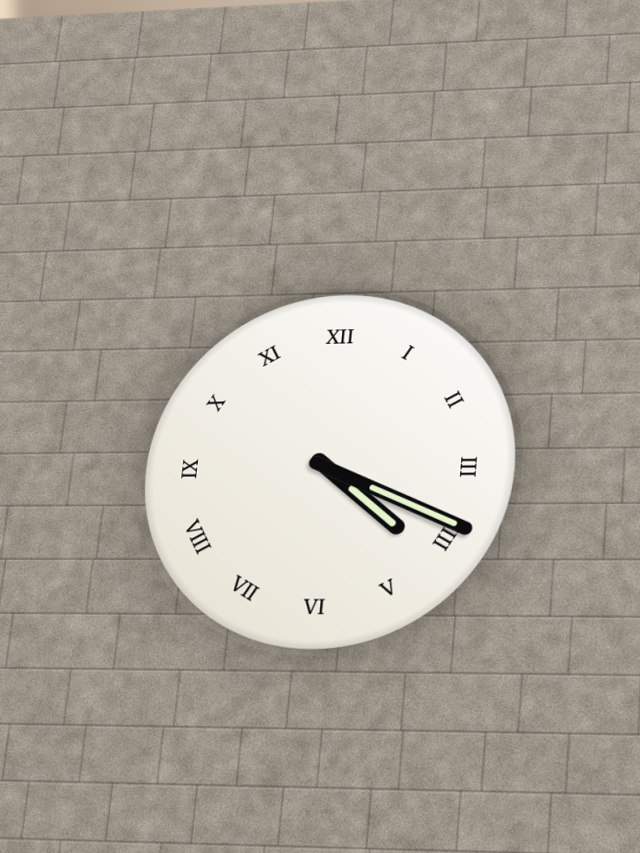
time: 4:19
